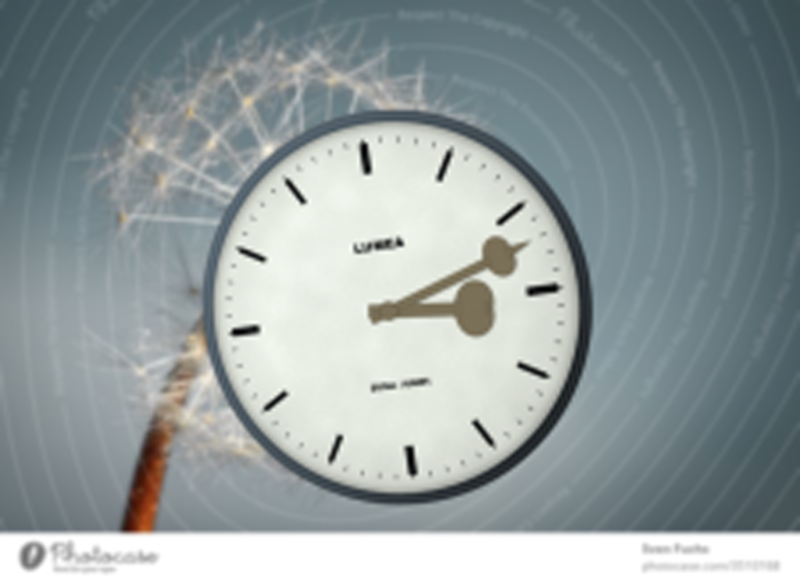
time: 3:12
